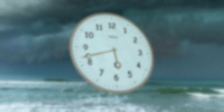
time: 5:42
